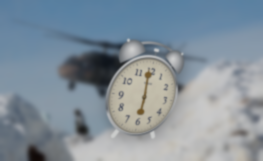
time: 5:59
